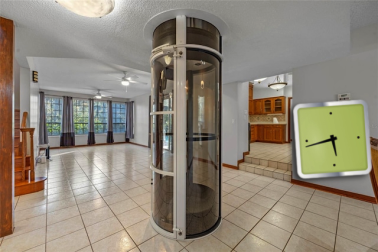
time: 5:43
